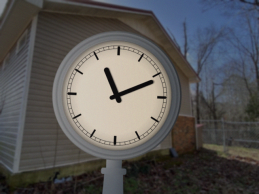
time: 11:11
